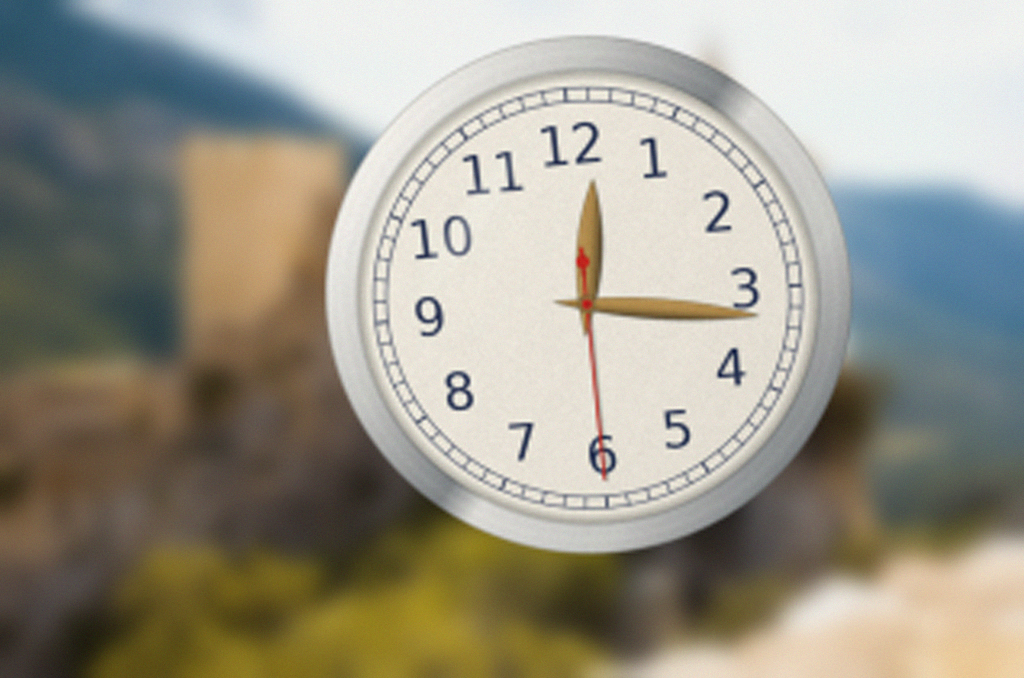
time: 12:16:30
